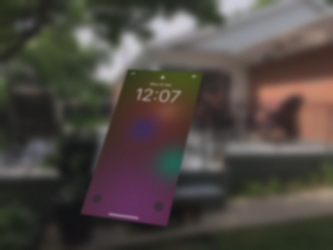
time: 12:07
